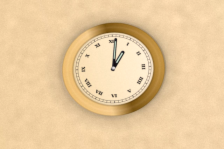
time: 1:01
